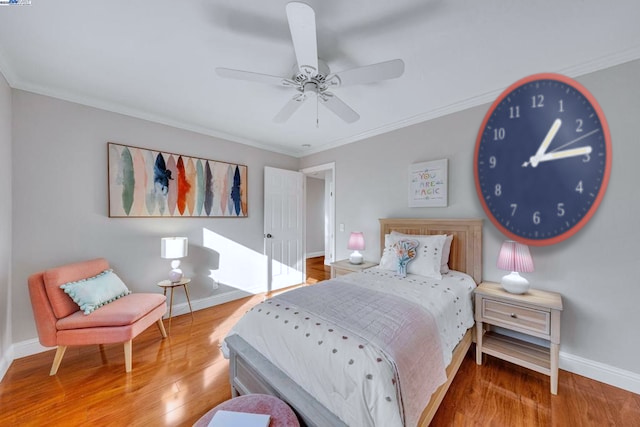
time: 1:14:12
